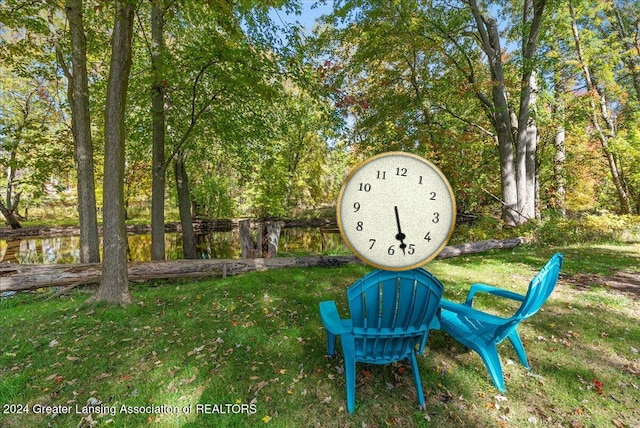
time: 5:27
